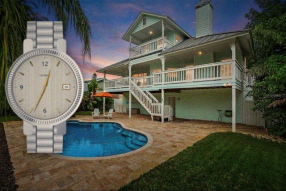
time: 12:34
